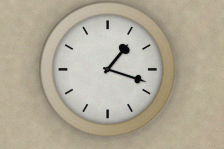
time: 1:18
